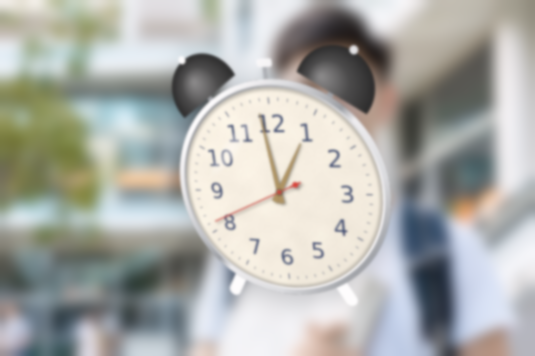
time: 12:58:41
